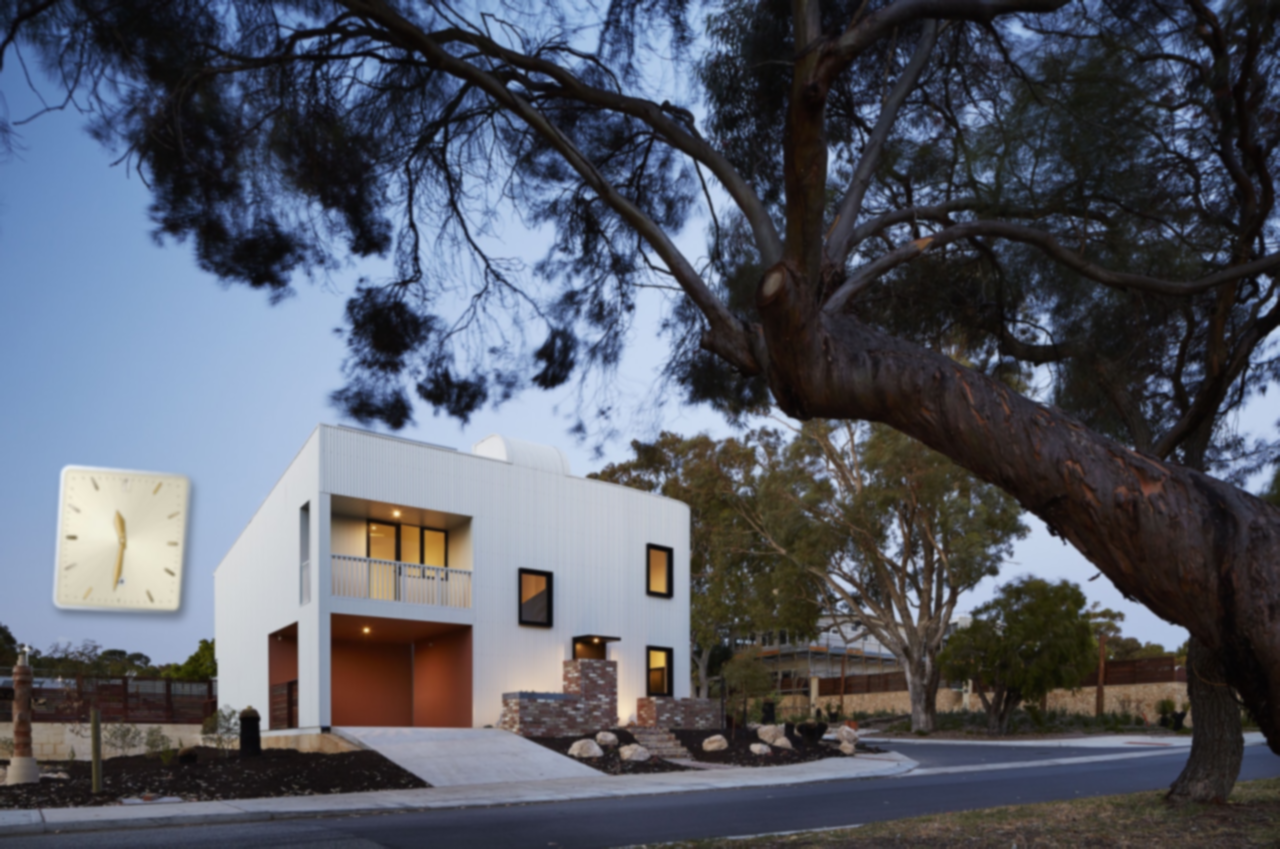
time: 11:31
